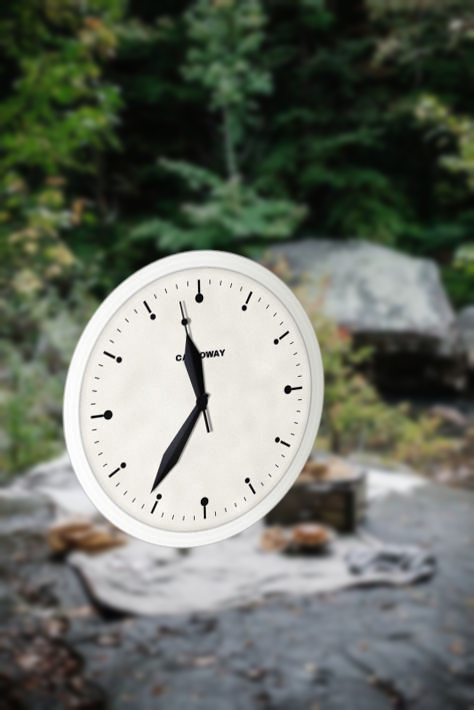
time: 11:35:58
